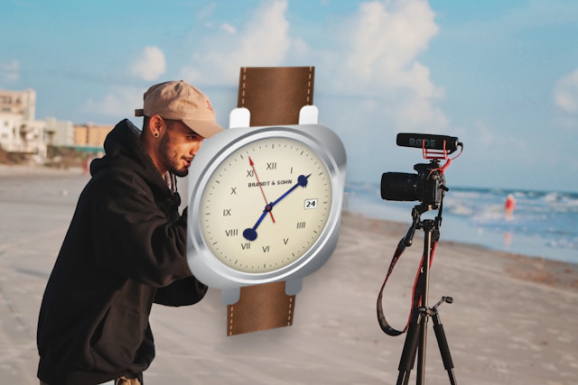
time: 7:08:56
